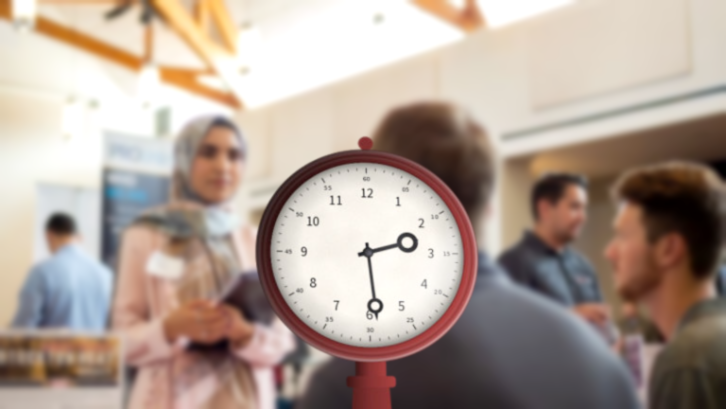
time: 2:29
